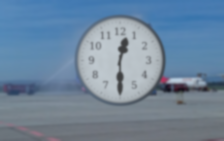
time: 12:30
